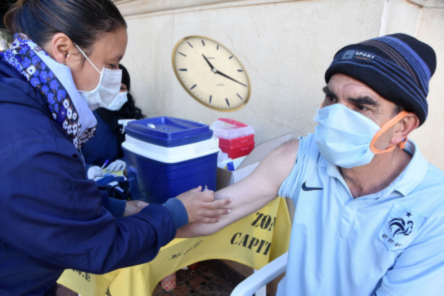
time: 11:20
